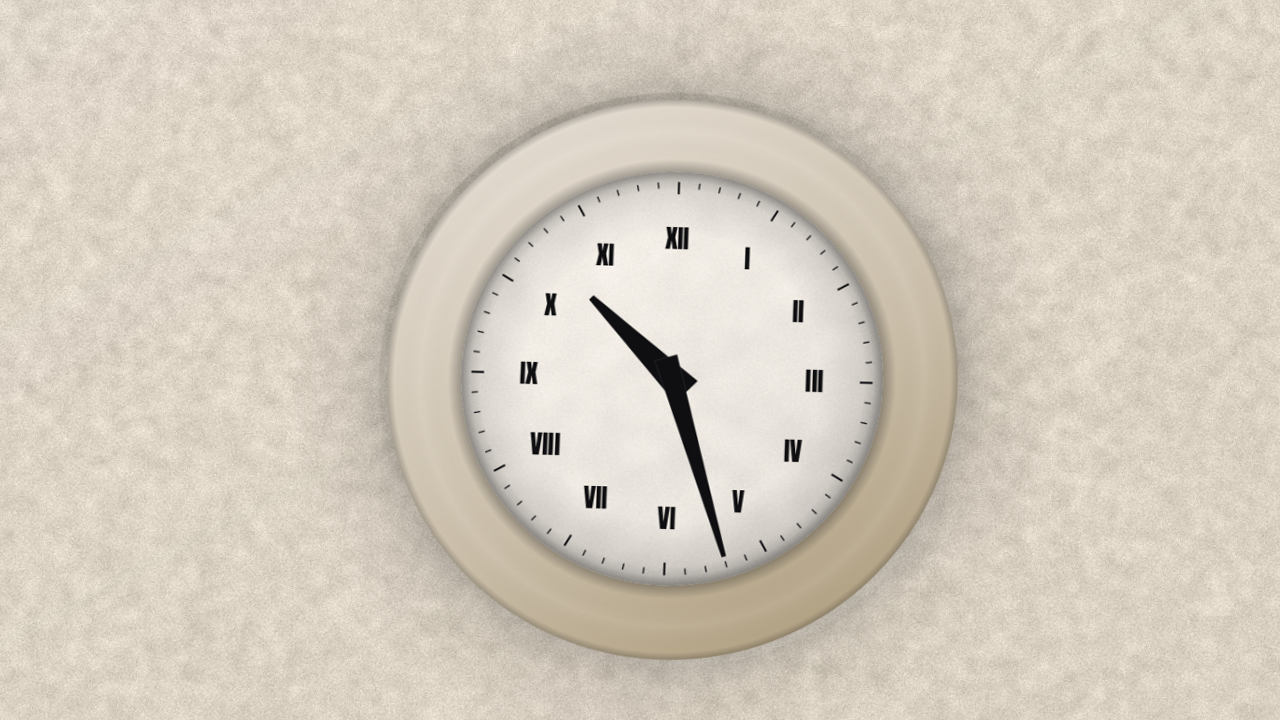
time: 10:27
